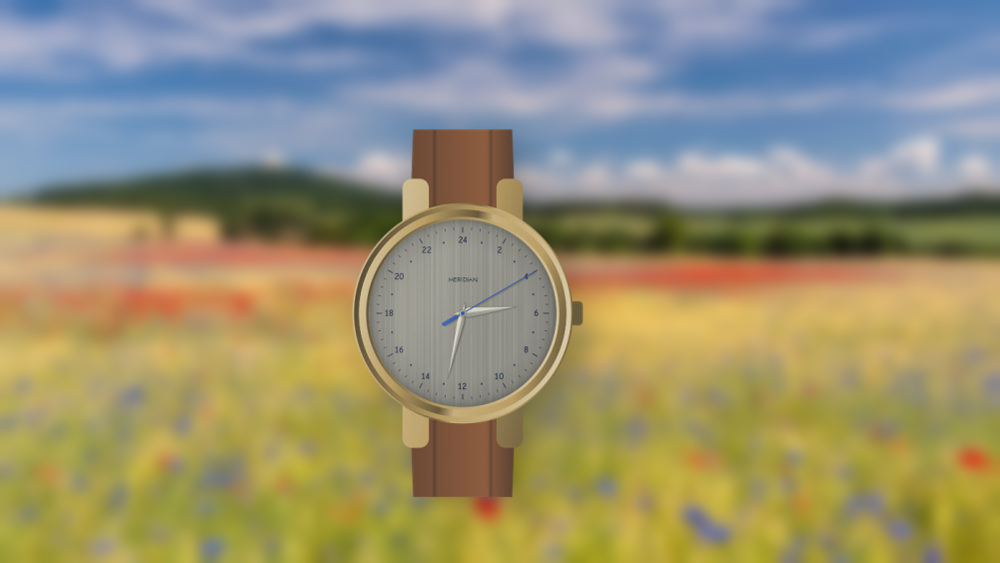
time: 5:32:10
